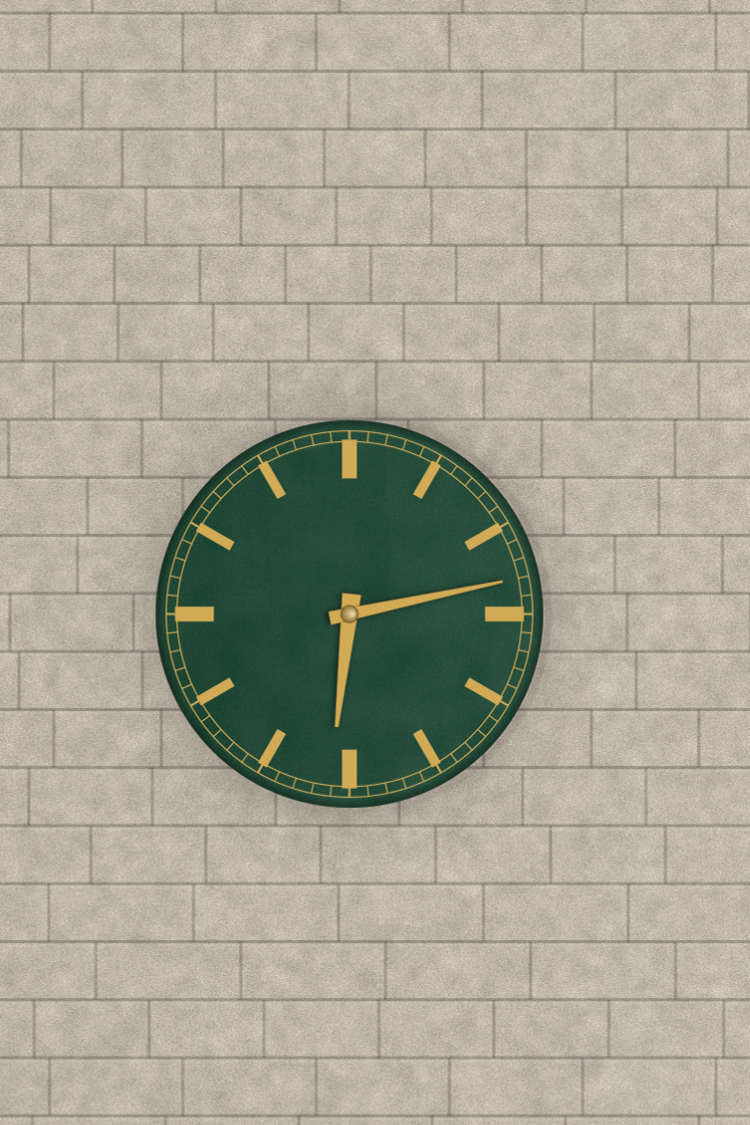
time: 6:13
